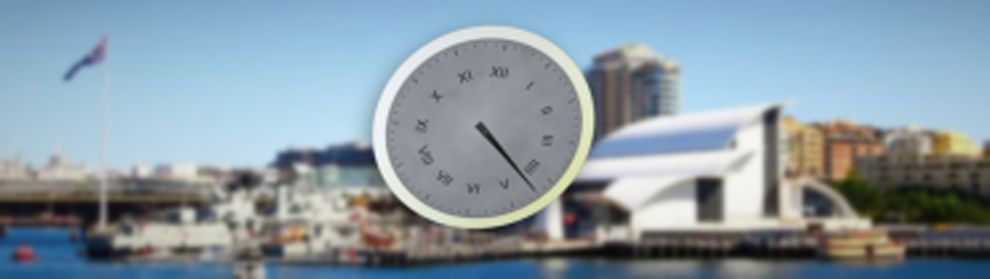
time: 4:22
